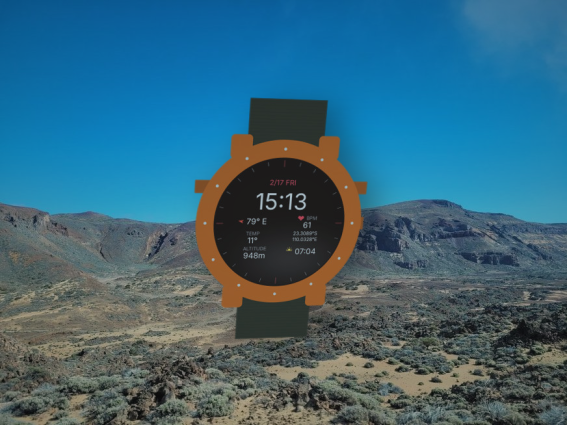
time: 15:13
